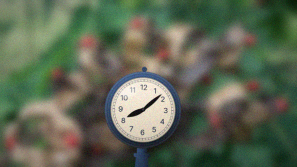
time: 8:08
